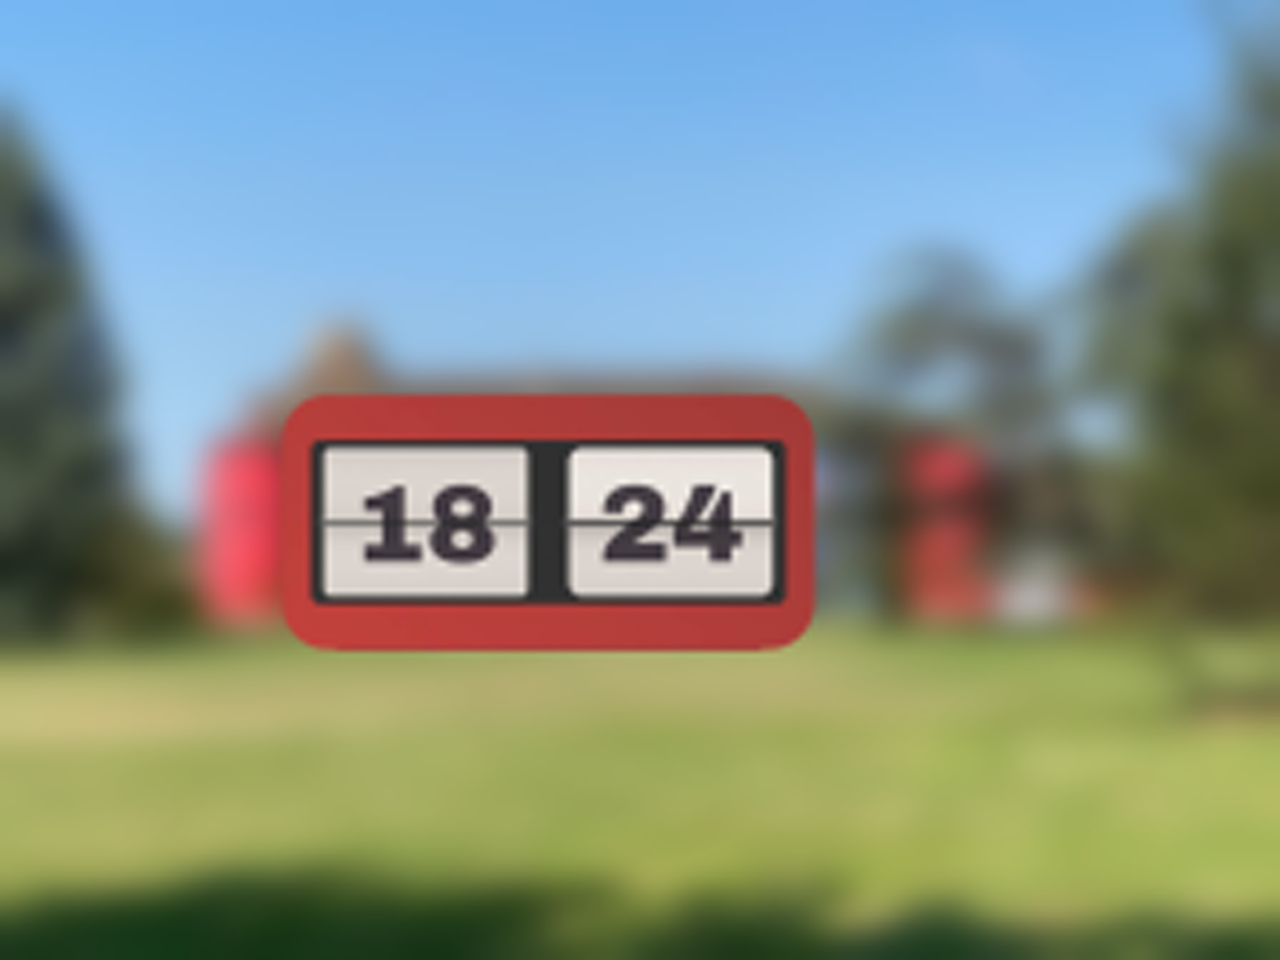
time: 18:24
